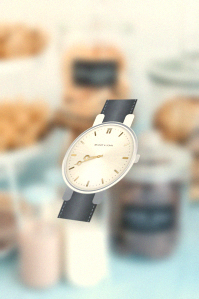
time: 8:41
